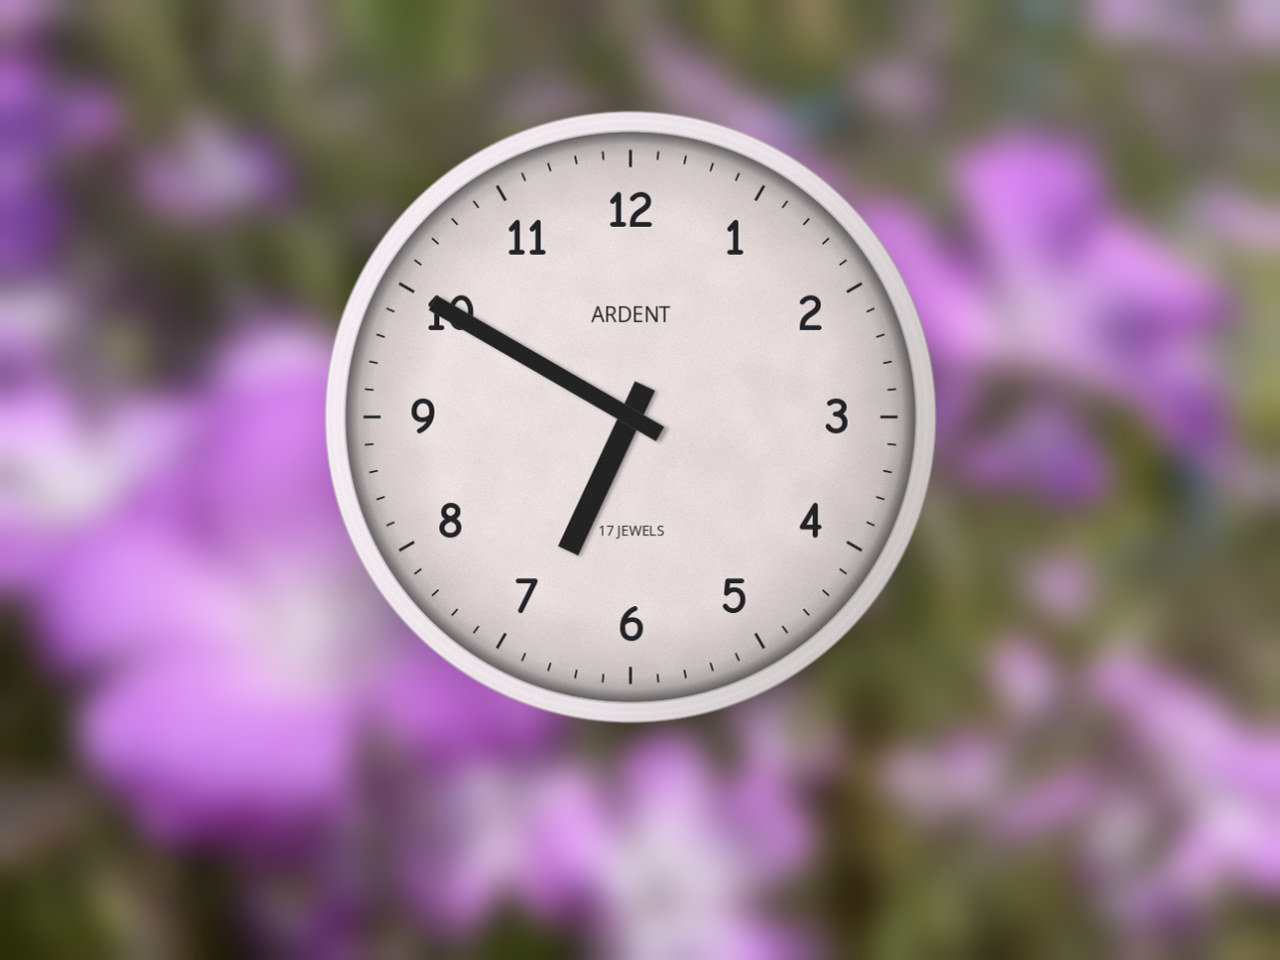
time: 6:50
